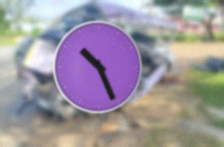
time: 10:26
